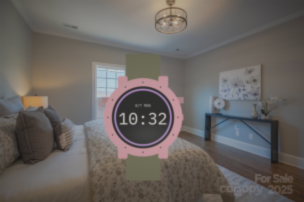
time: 10:32
